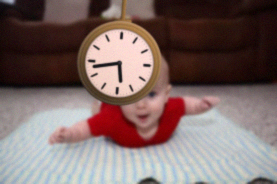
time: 5:43
